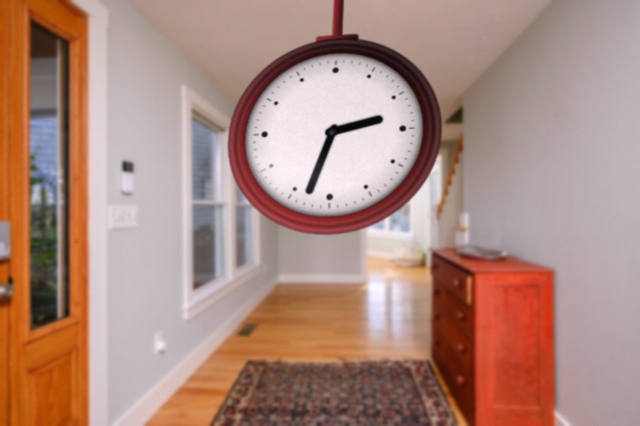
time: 2:33
